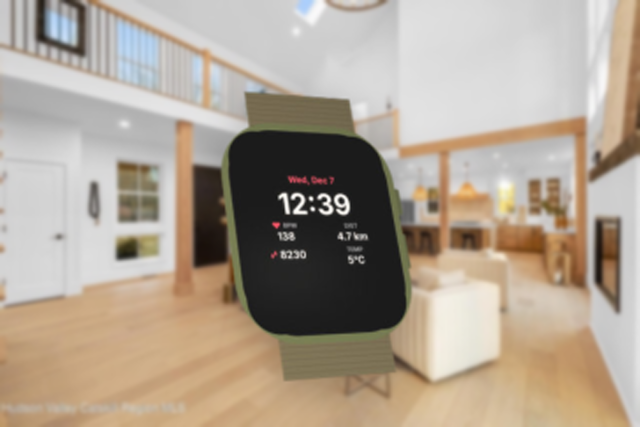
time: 12:39
